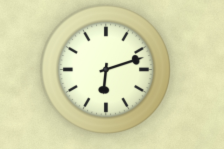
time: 6:12
